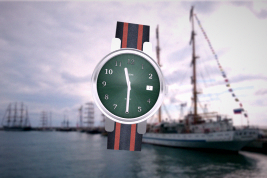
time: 11:30
